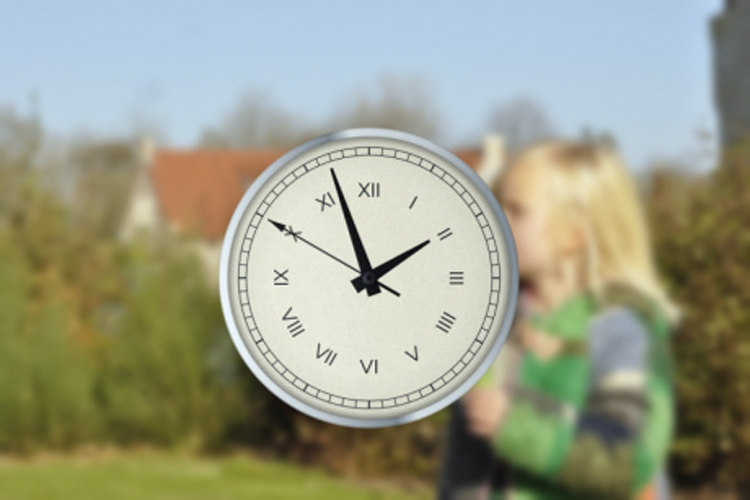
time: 1:56:50
